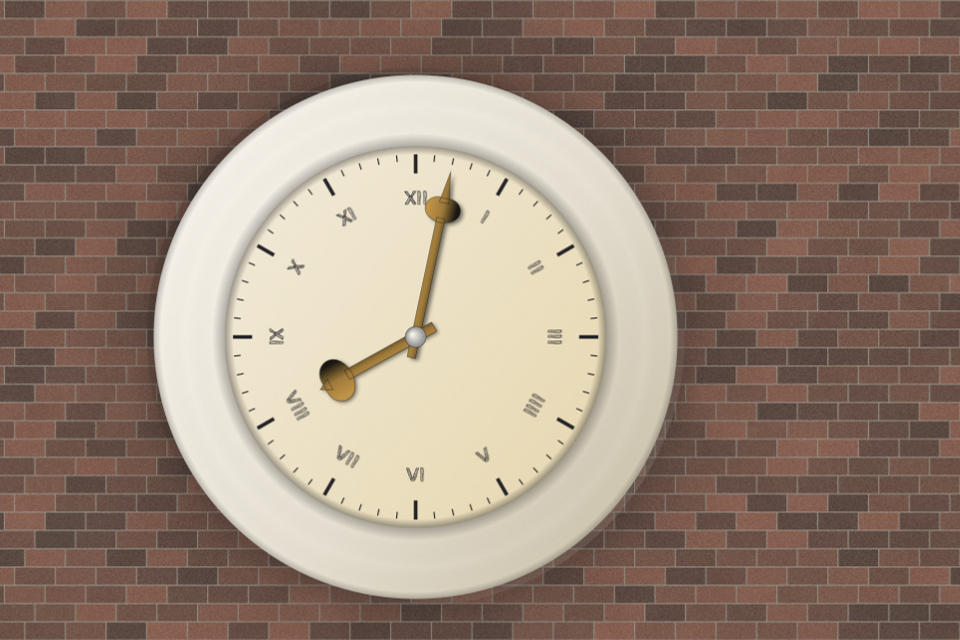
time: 8:02
